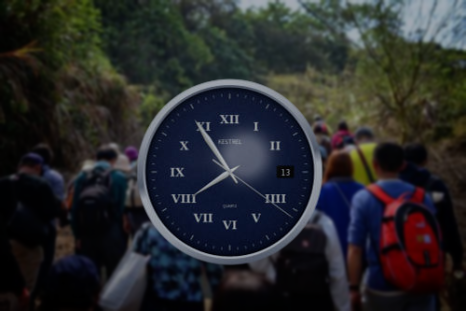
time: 7:54:21
